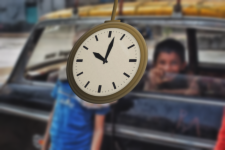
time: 10:02
